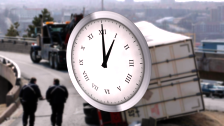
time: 1:00
